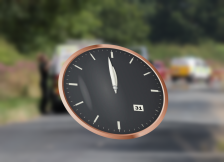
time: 11:59
